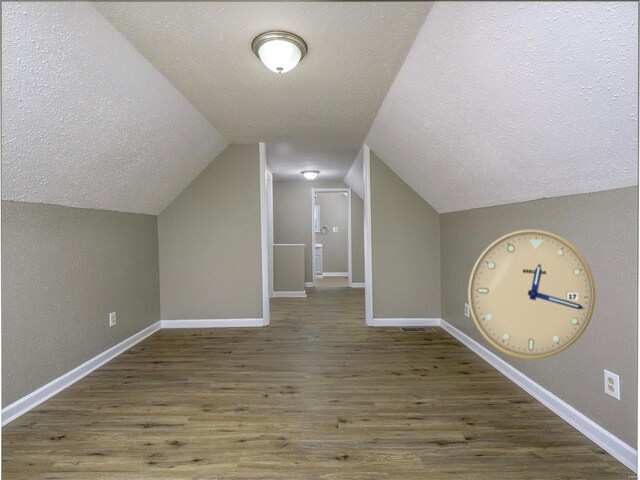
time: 12:17
